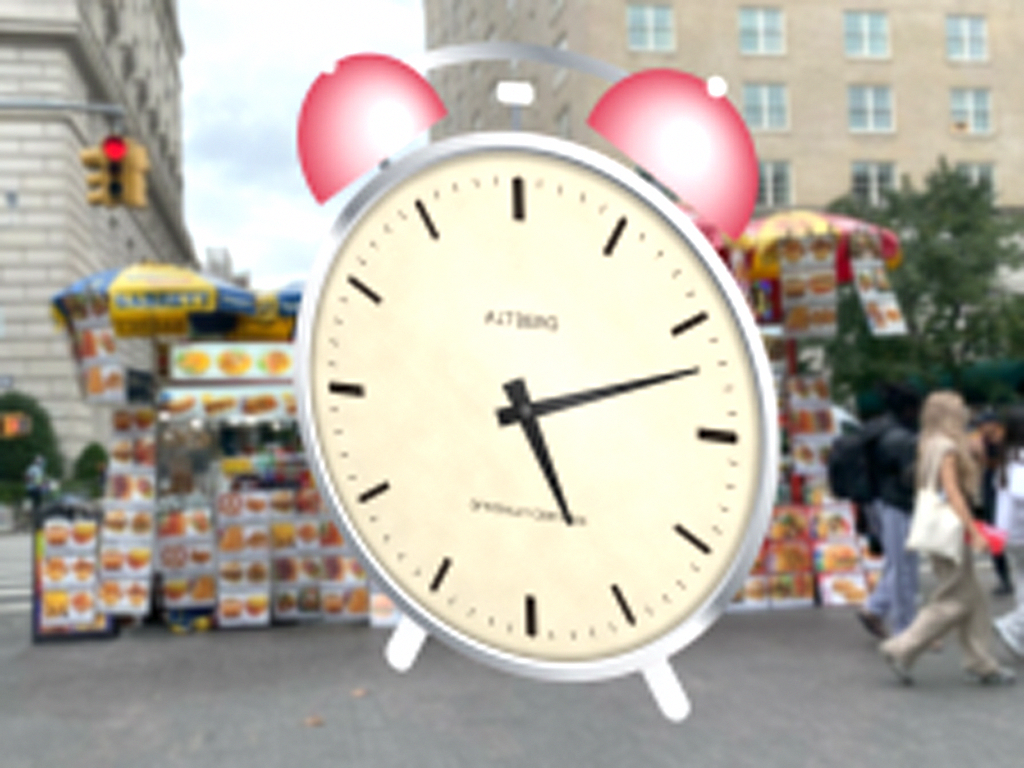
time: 5:12
